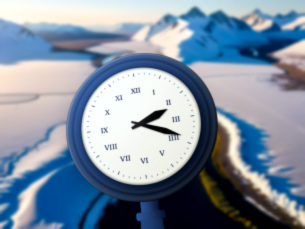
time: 2:19
